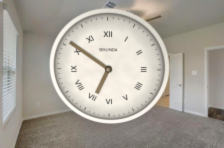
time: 6:51
